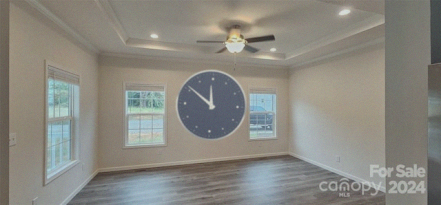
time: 11:51
